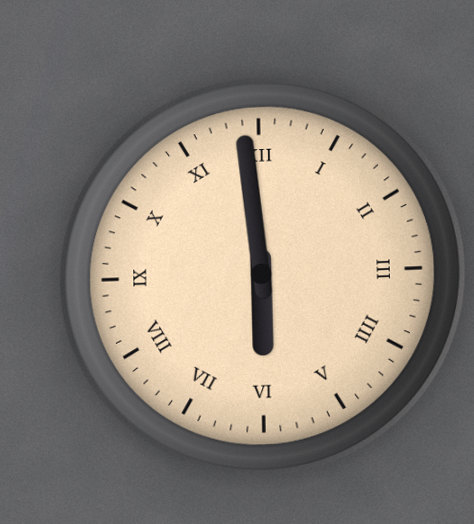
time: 5:59
